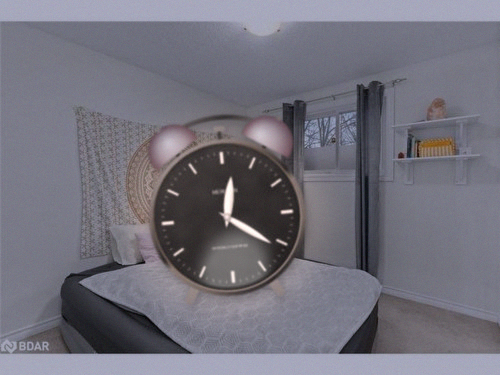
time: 12:21
